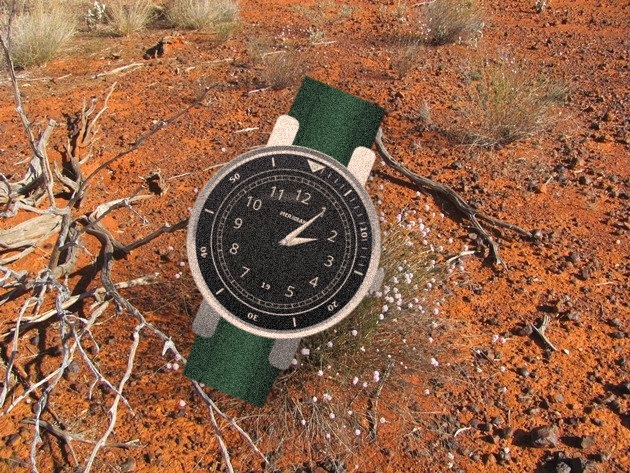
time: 2:05
